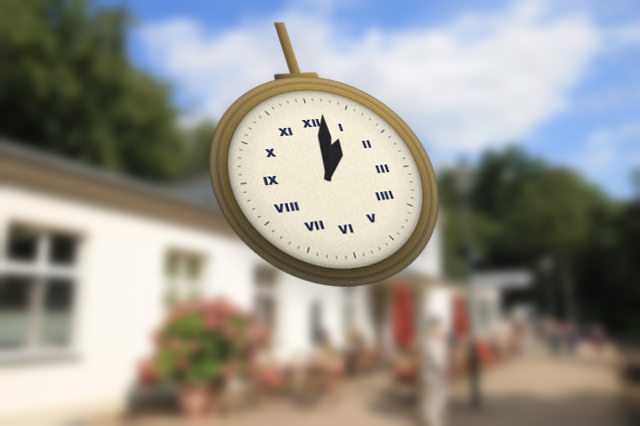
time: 1:02
